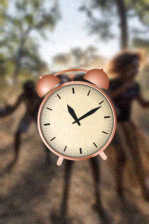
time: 11:11
